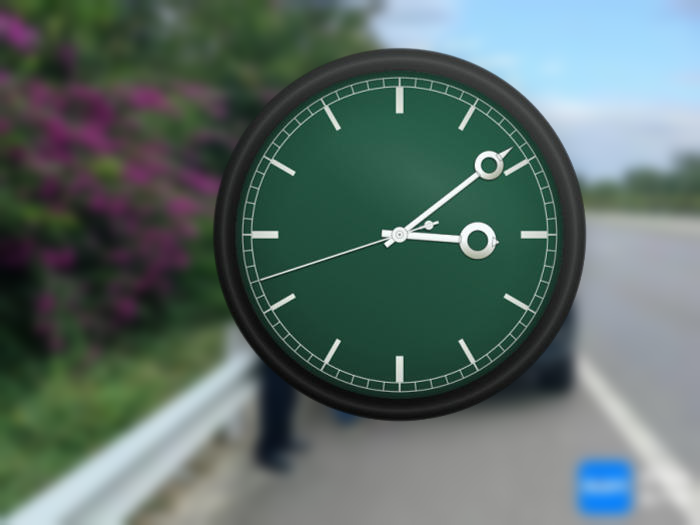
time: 3:08:42
